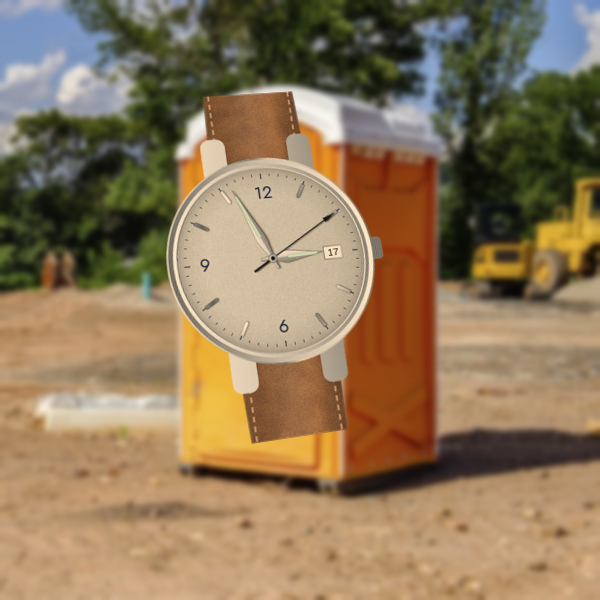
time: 2:56:10
